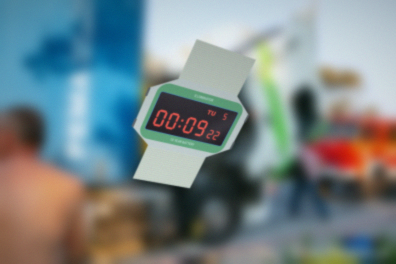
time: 0:09:22
